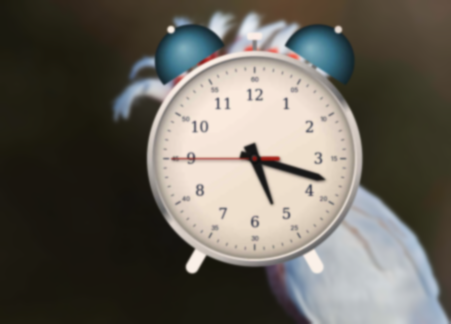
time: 5:17:45
